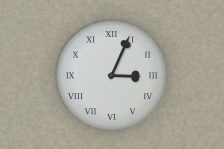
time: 3:04
